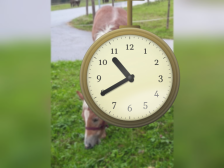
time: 10:40
